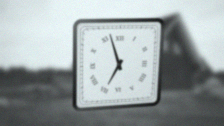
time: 6:57
